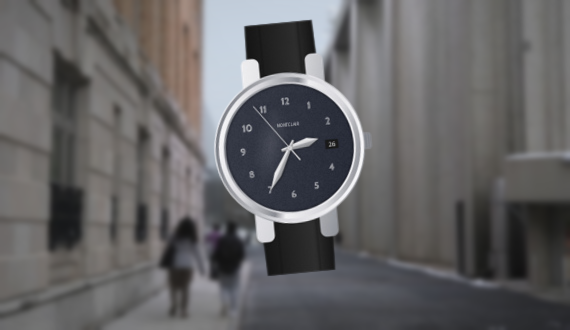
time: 2:34:54
